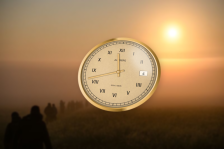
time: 11:42
